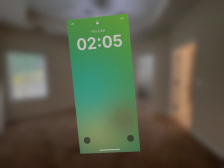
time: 2:05
